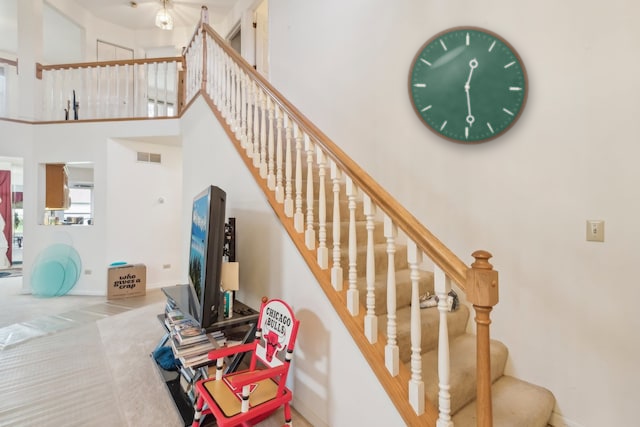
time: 12:29
